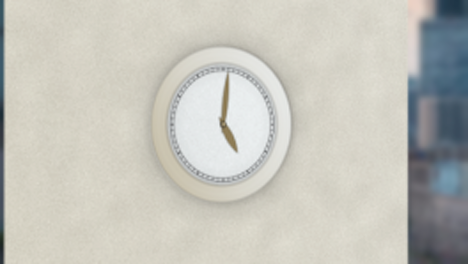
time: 5:01
